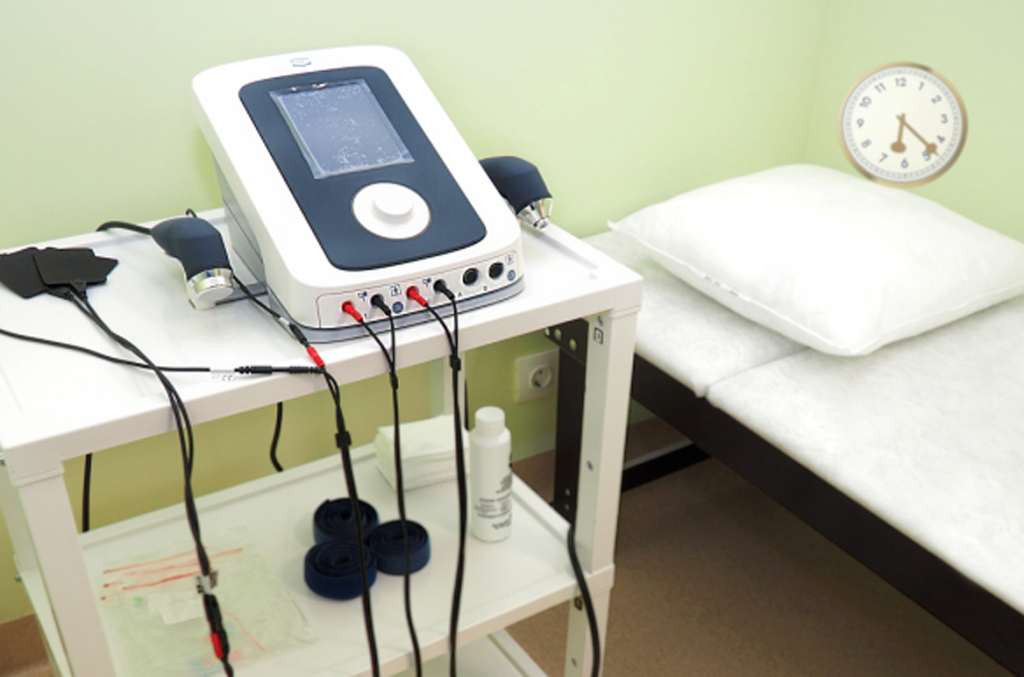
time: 6:23
